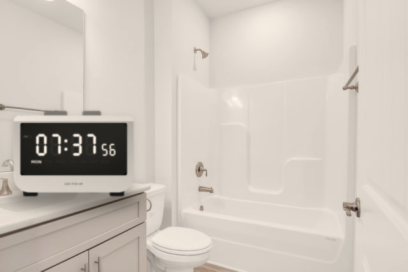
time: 7:37:56
